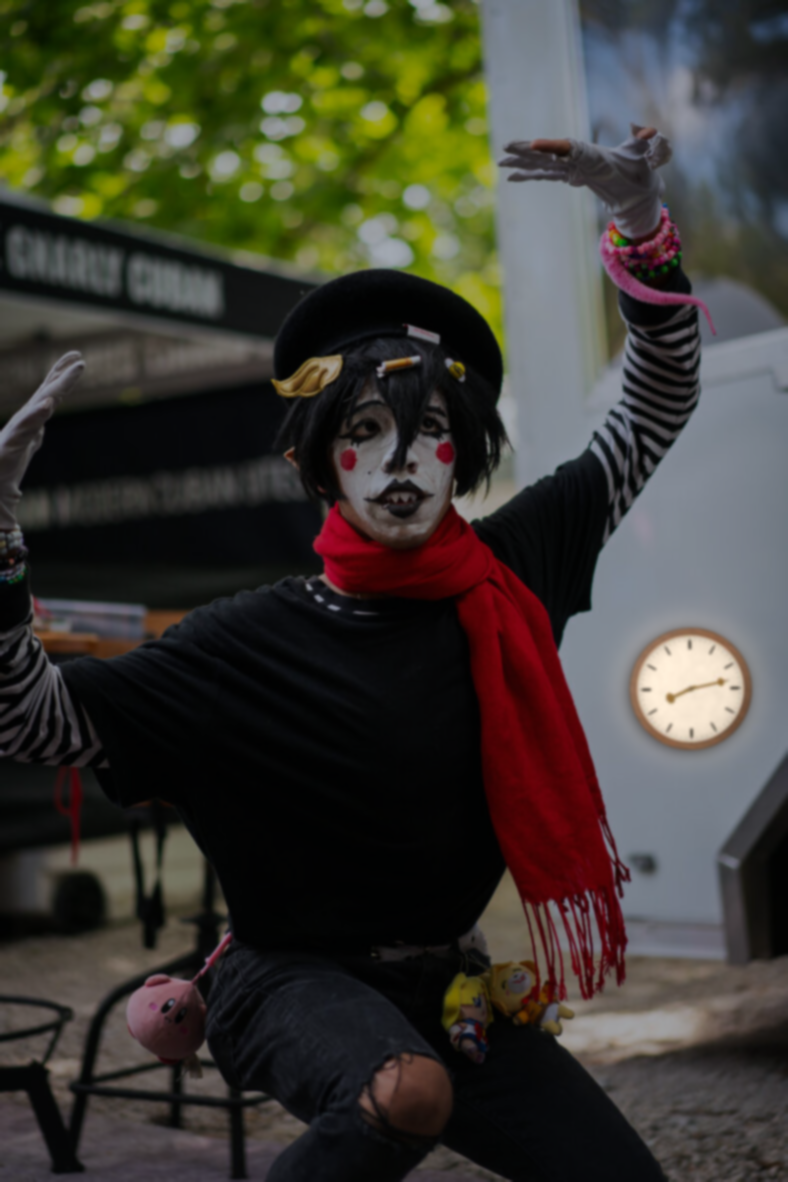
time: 8:13
